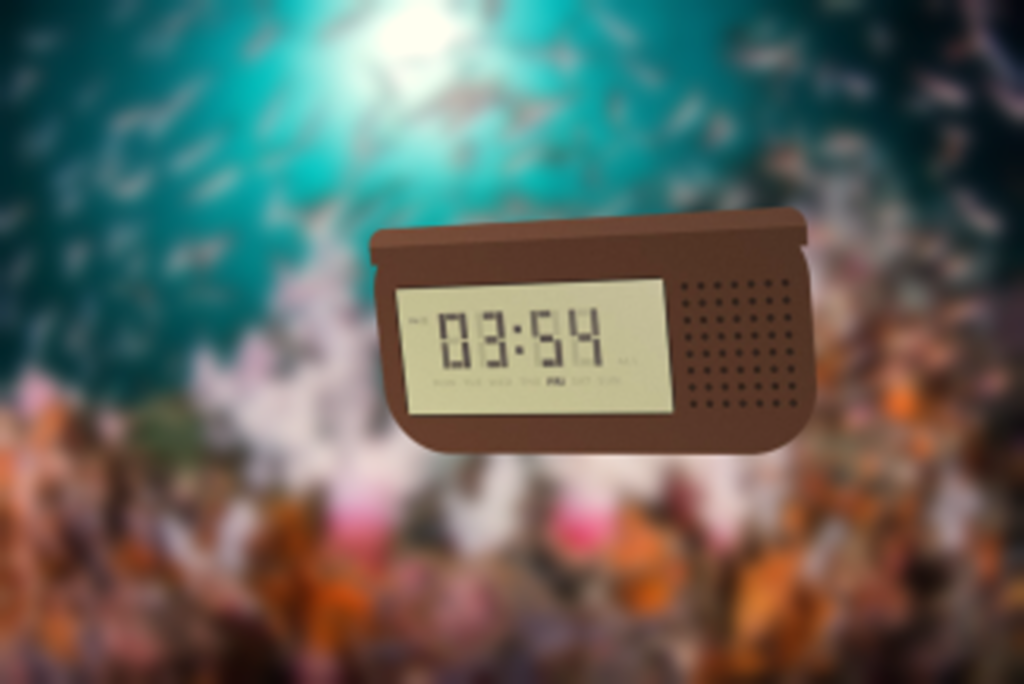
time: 3:54
